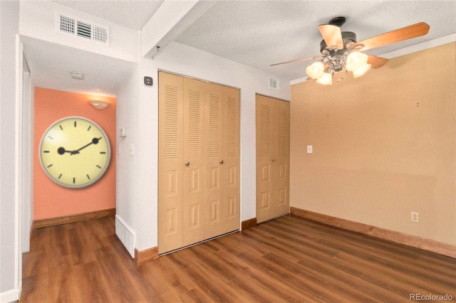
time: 9:10
